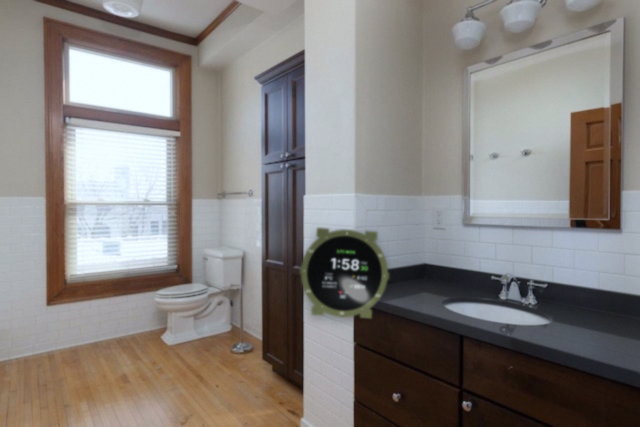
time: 1:58
